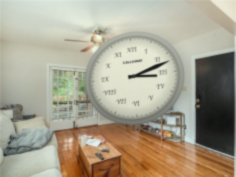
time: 3:12
